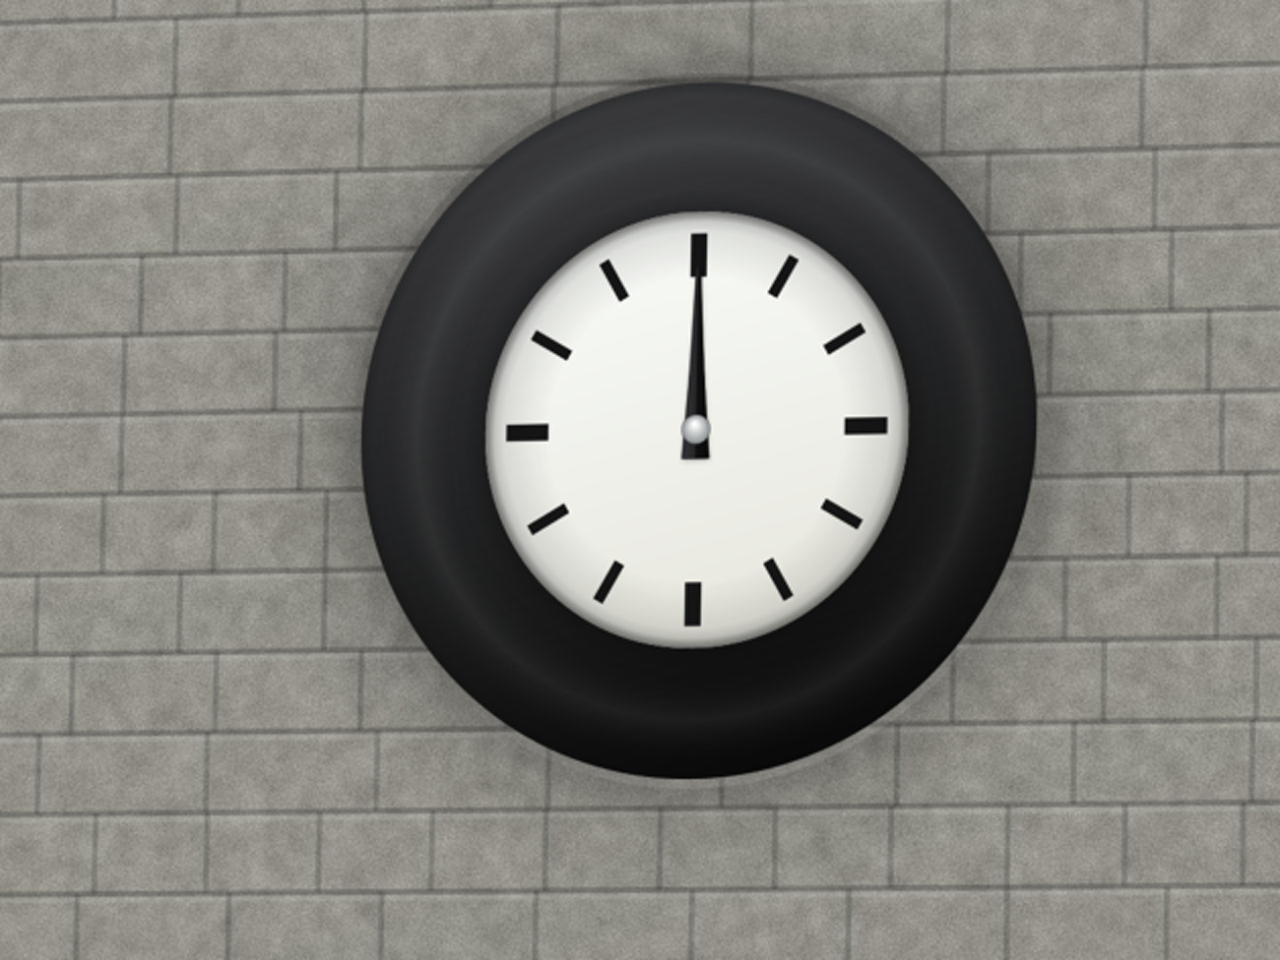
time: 12:00
